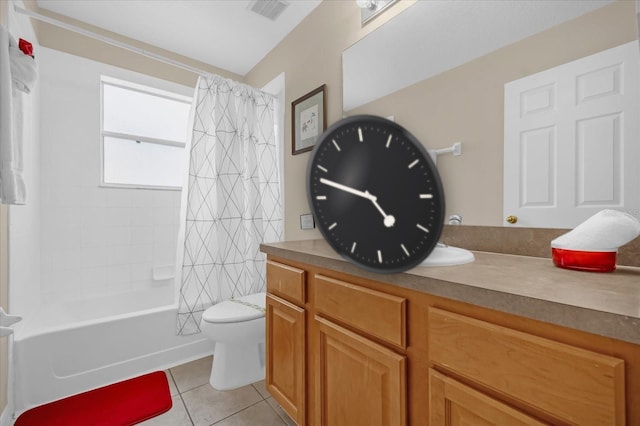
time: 4:48
